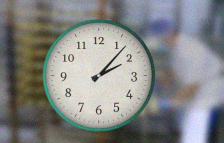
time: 2:07
